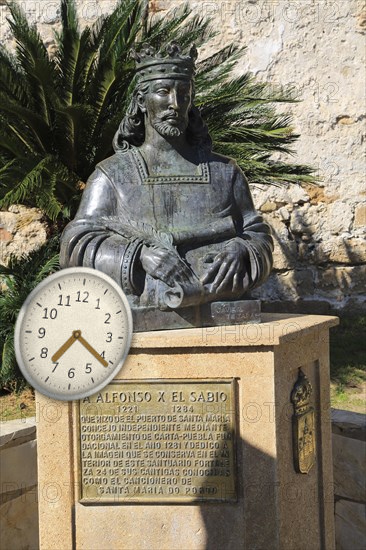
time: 7:21
